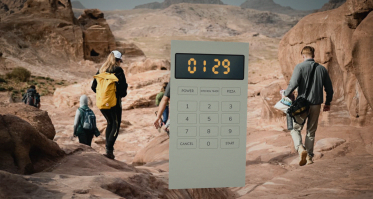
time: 1:29
